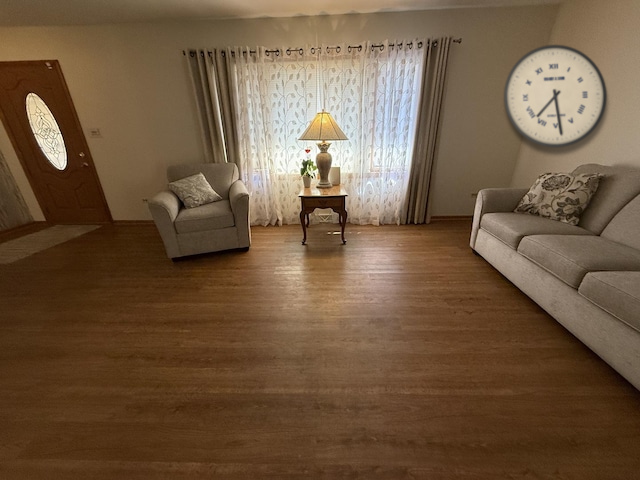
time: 7:29
